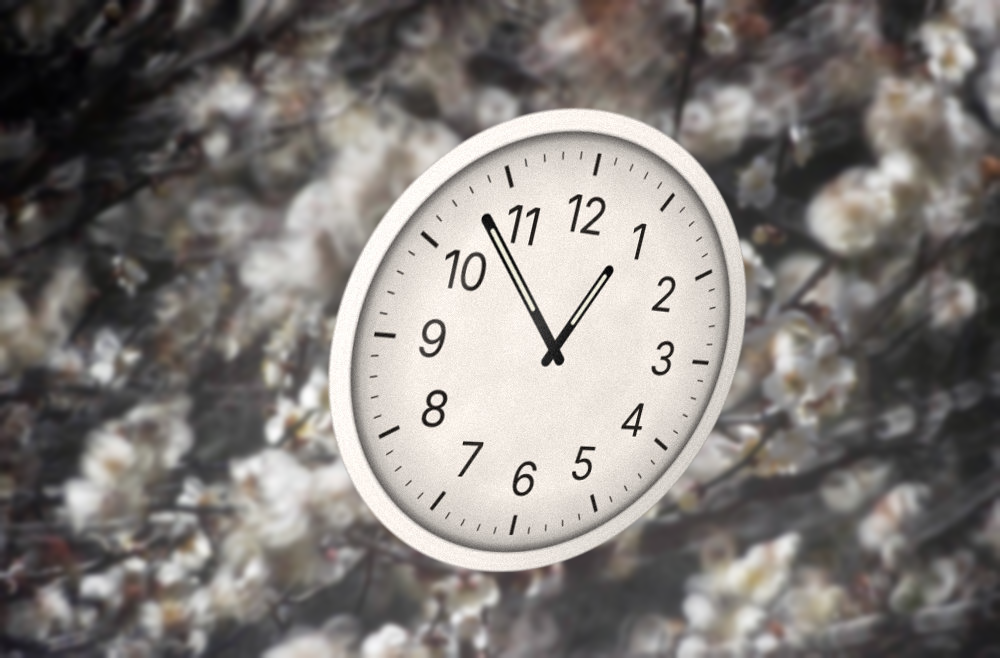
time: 12:53
